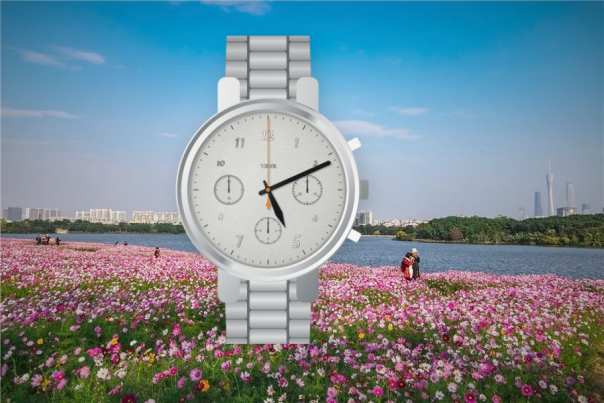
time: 5:11
